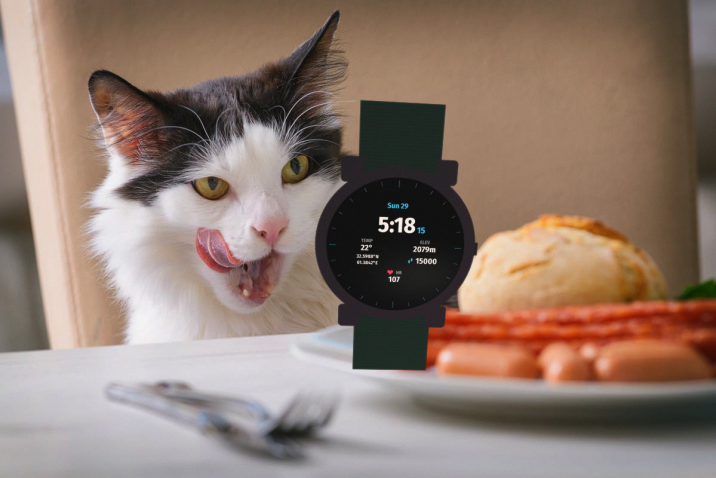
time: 5:18:15
